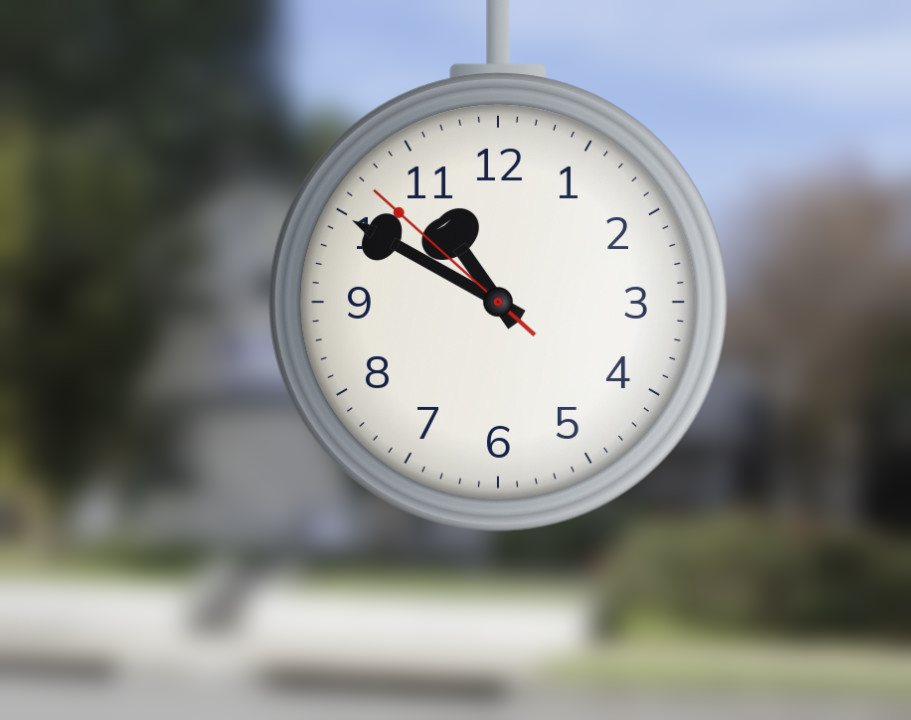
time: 10:49:52
